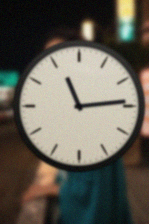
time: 11:14
